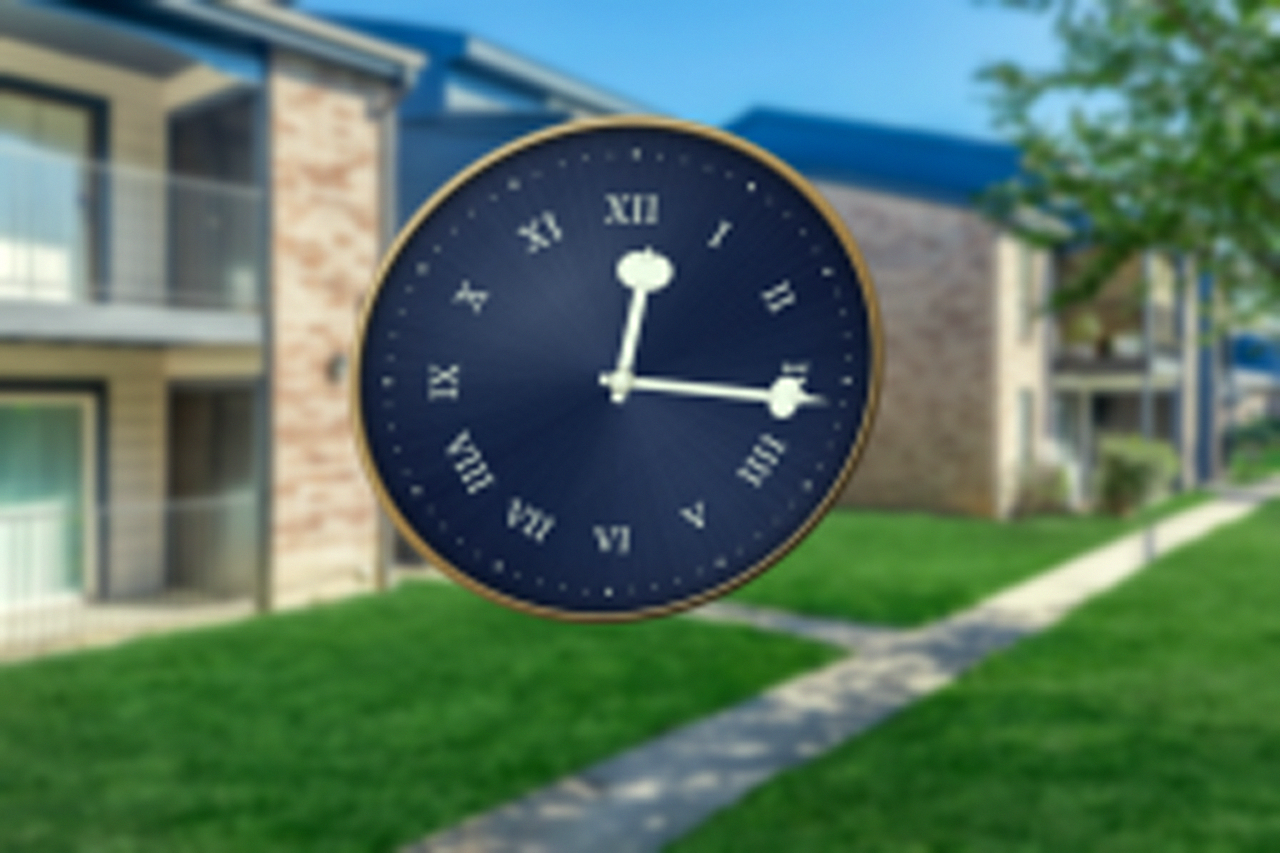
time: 12:16
